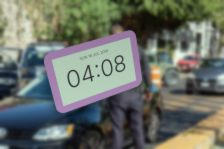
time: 4:08
